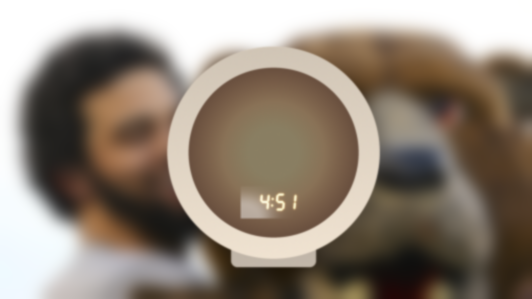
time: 4:51
